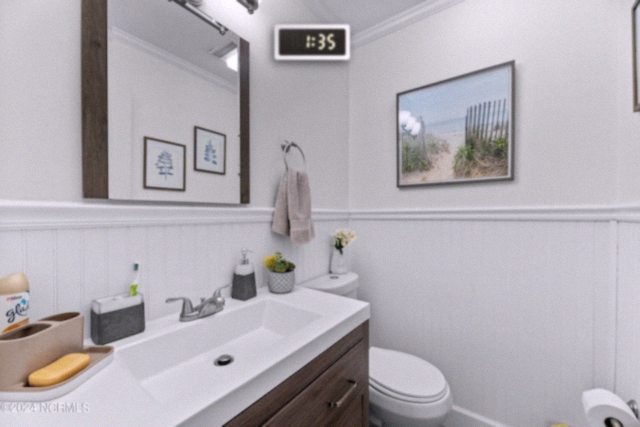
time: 1:35
